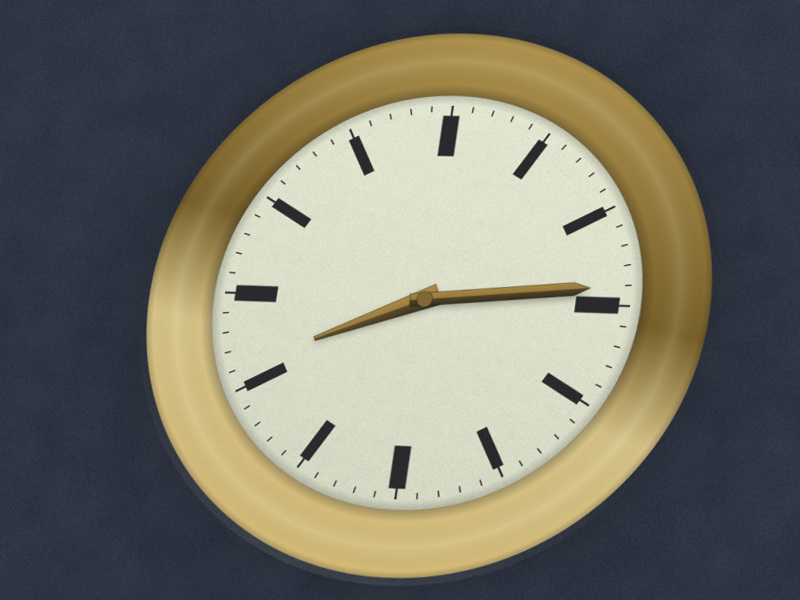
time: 8:14
